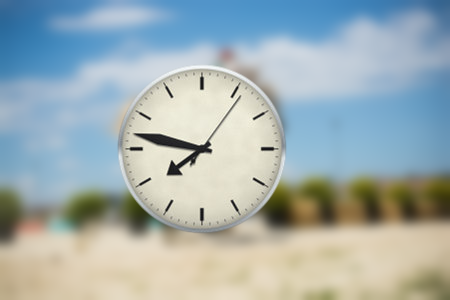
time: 7:47:06
